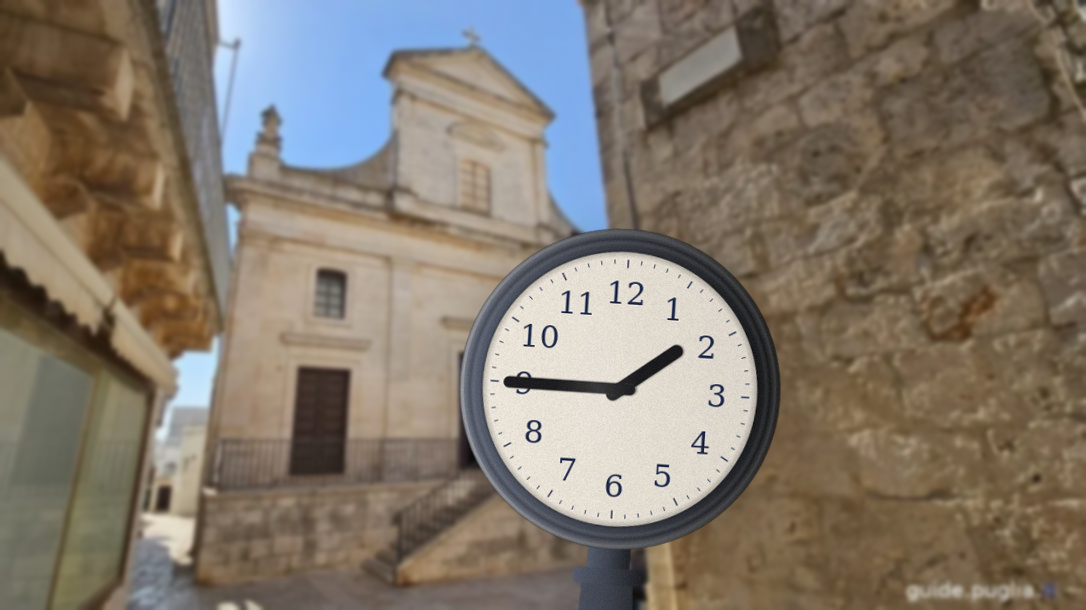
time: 1:45
